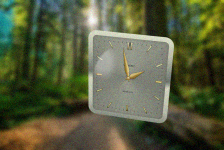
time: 1:58
